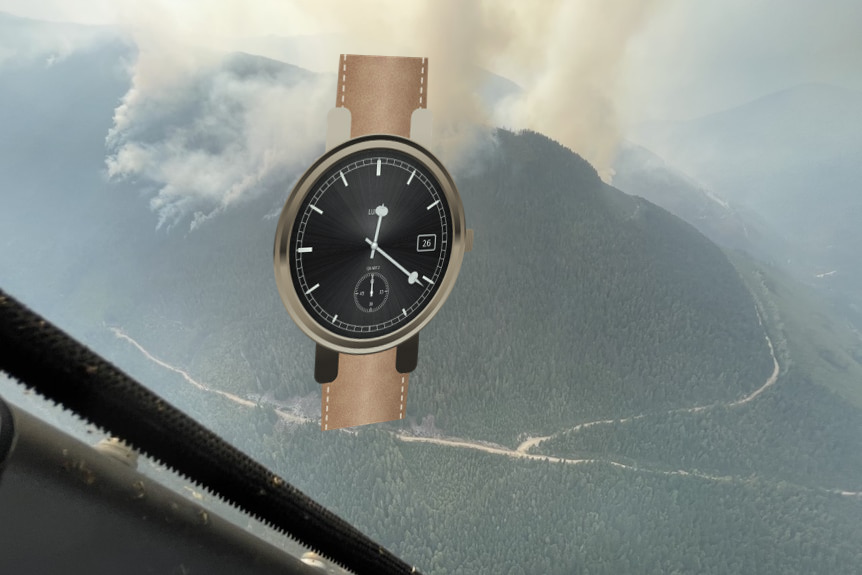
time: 12:21
